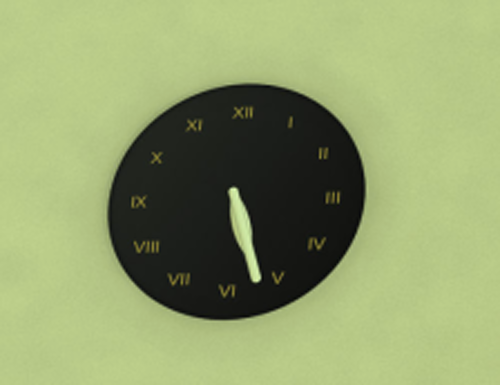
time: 5:27
